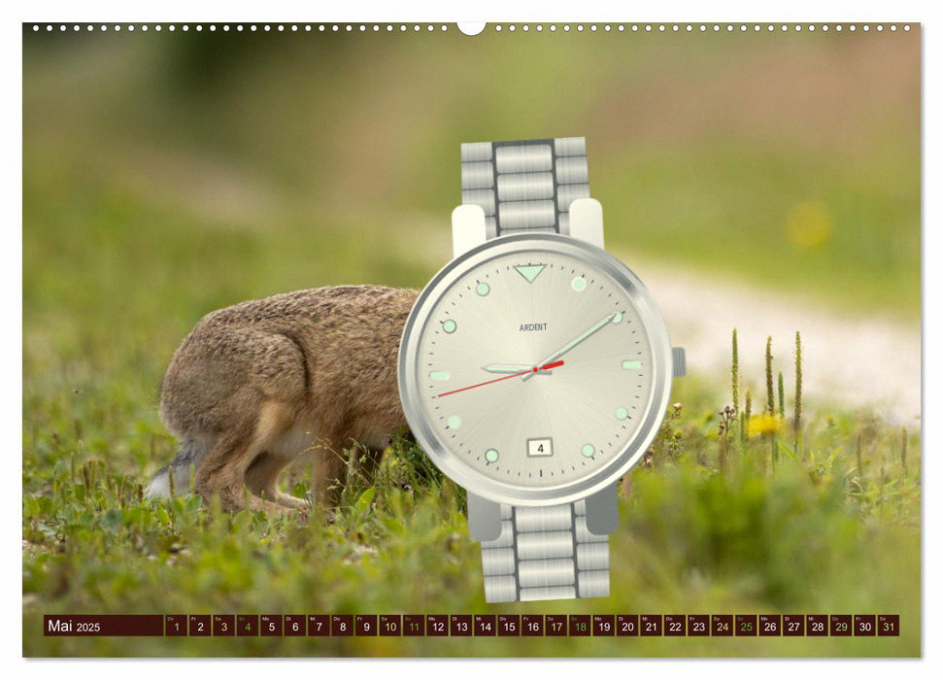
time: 9:09:43
